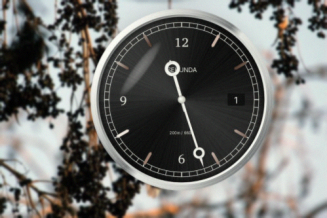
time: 11:27
